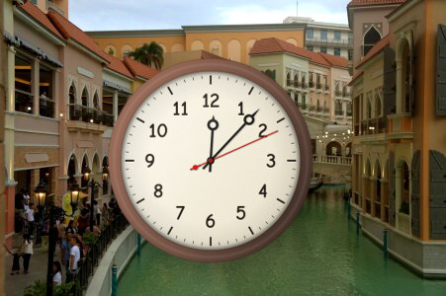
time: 12:07:11
